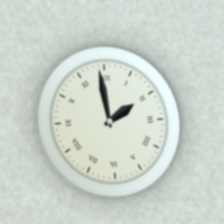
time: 1:59
